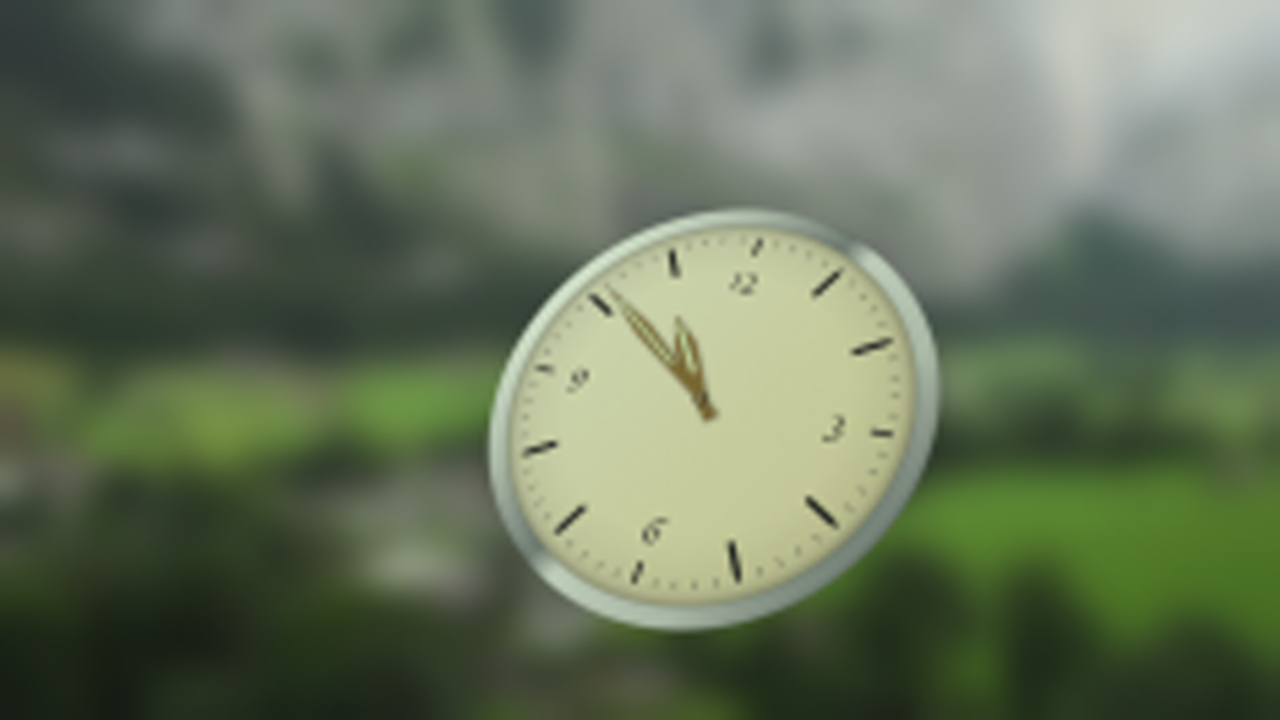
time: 10:51
